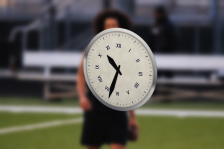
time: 10:33
